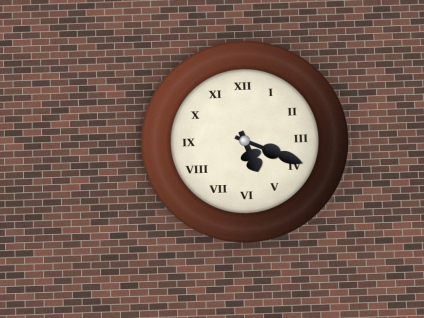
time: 5:19
